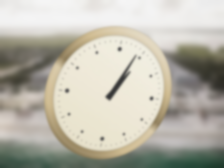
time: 1:04
